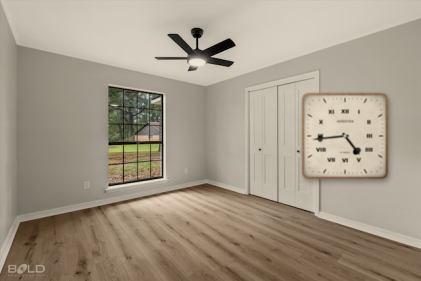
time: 4:44
